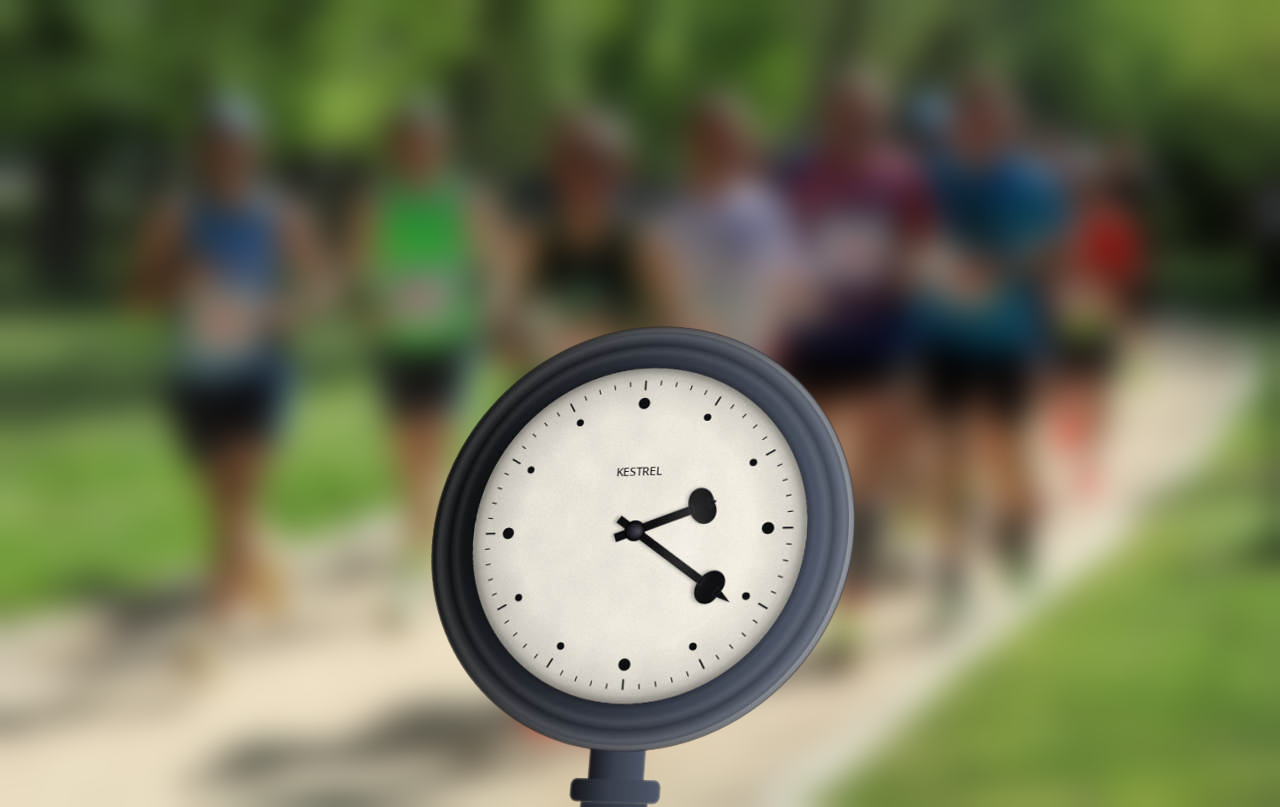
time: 2:21
